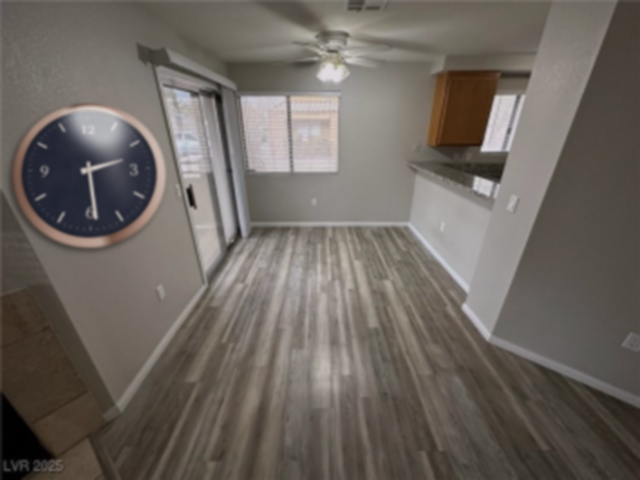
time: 2:29
